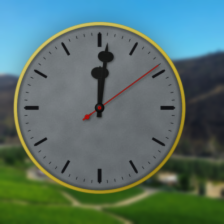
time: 12:01:09
